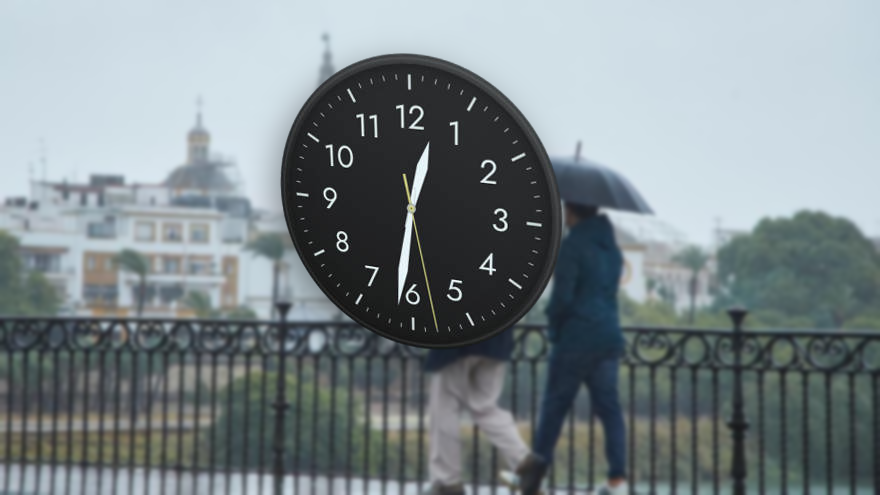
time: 12:31:28
